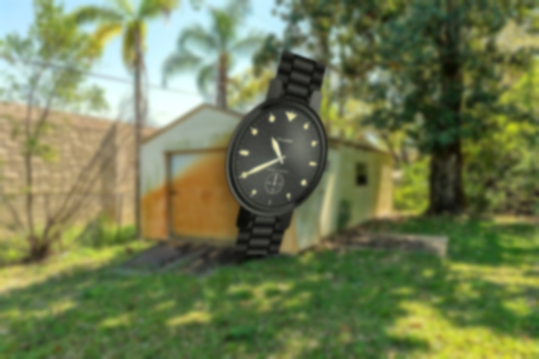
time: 10:40
